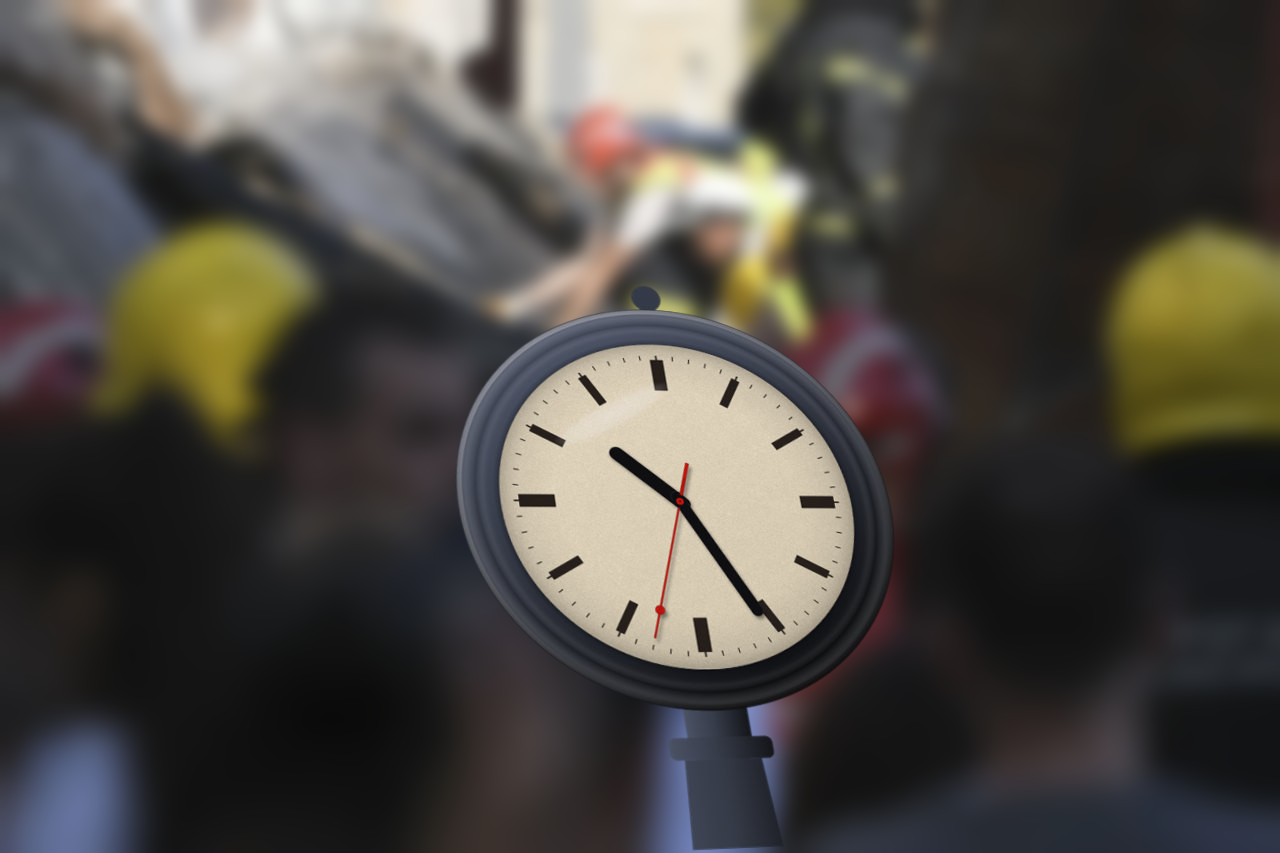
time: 10:25:33
